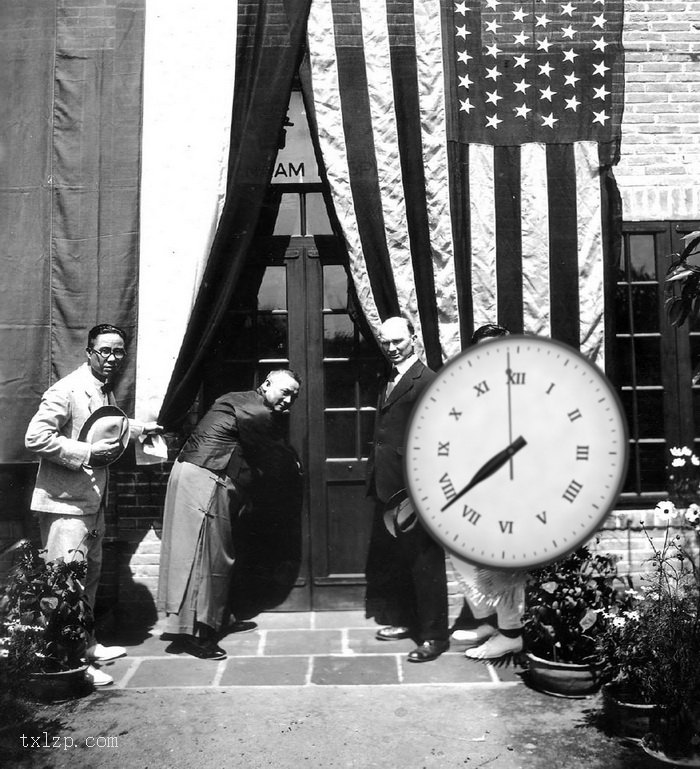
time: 7:37:59
